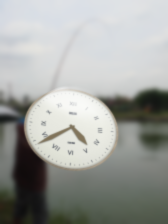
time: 4:39
